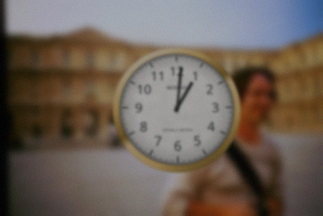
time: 1:01
